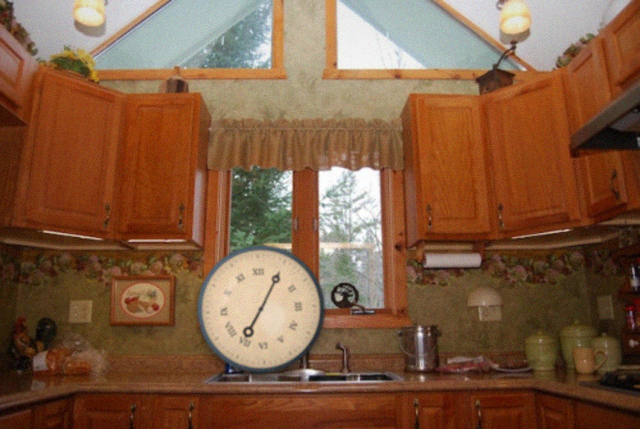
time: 7:05
